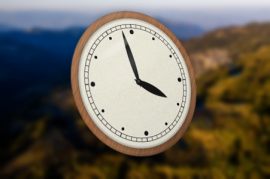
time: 3:58
